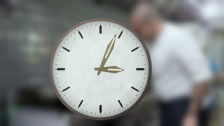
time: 3:04
